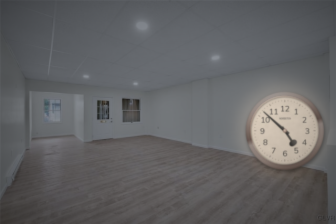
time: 4:52
